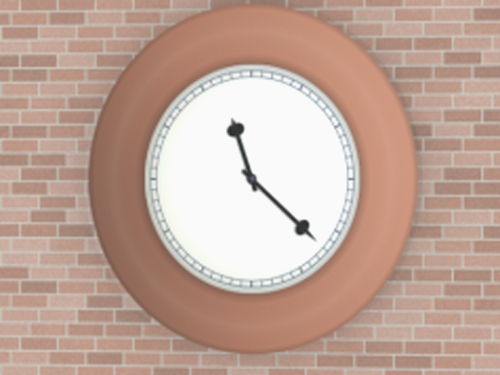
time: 11:22
